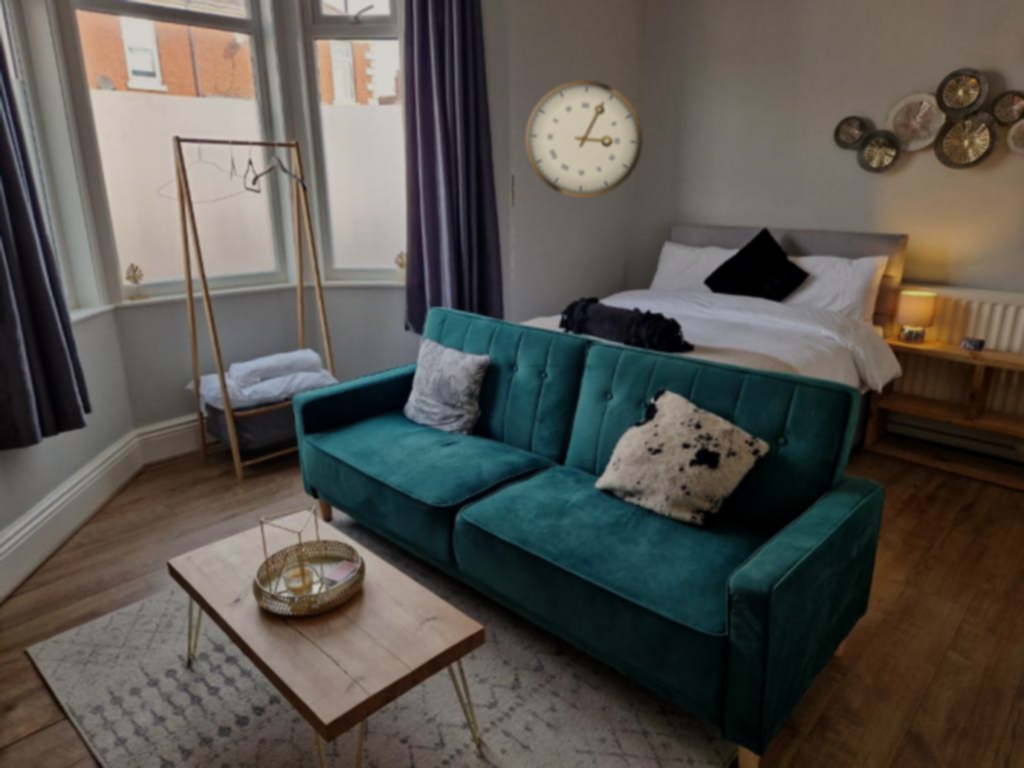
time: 3:04
